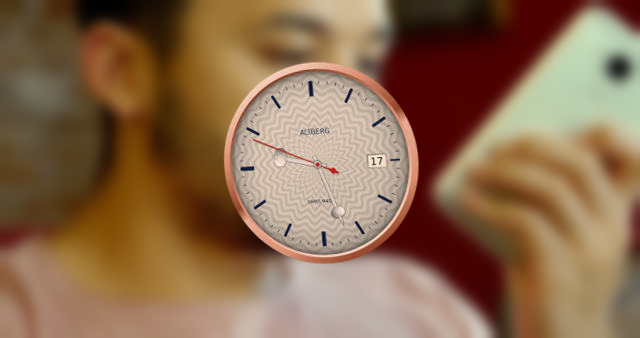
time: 9:26:49
